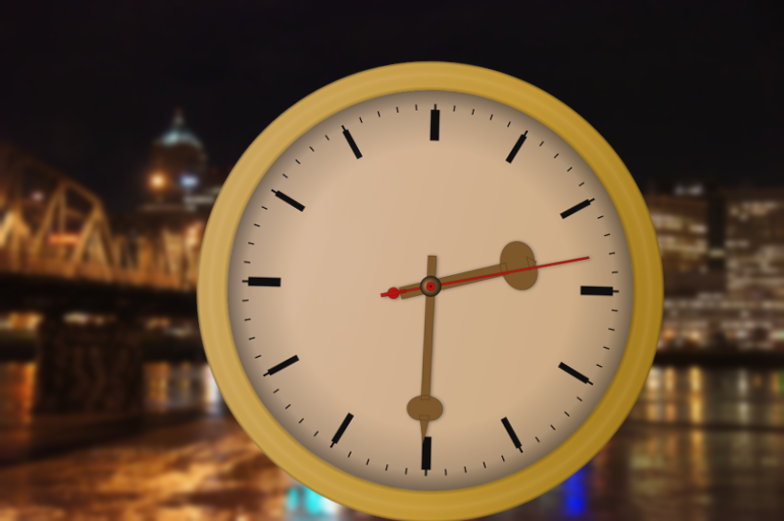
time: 2:30:13
